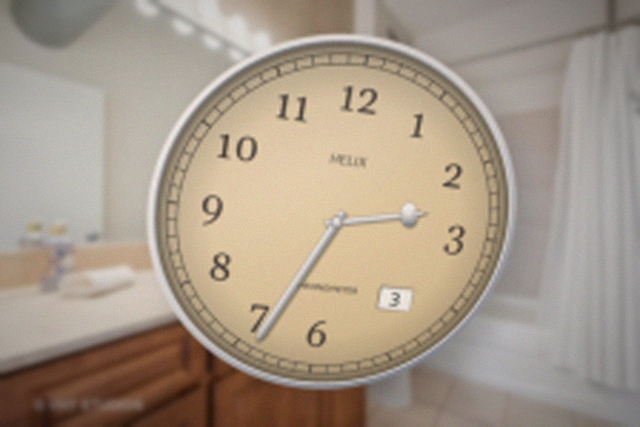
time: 2:34
